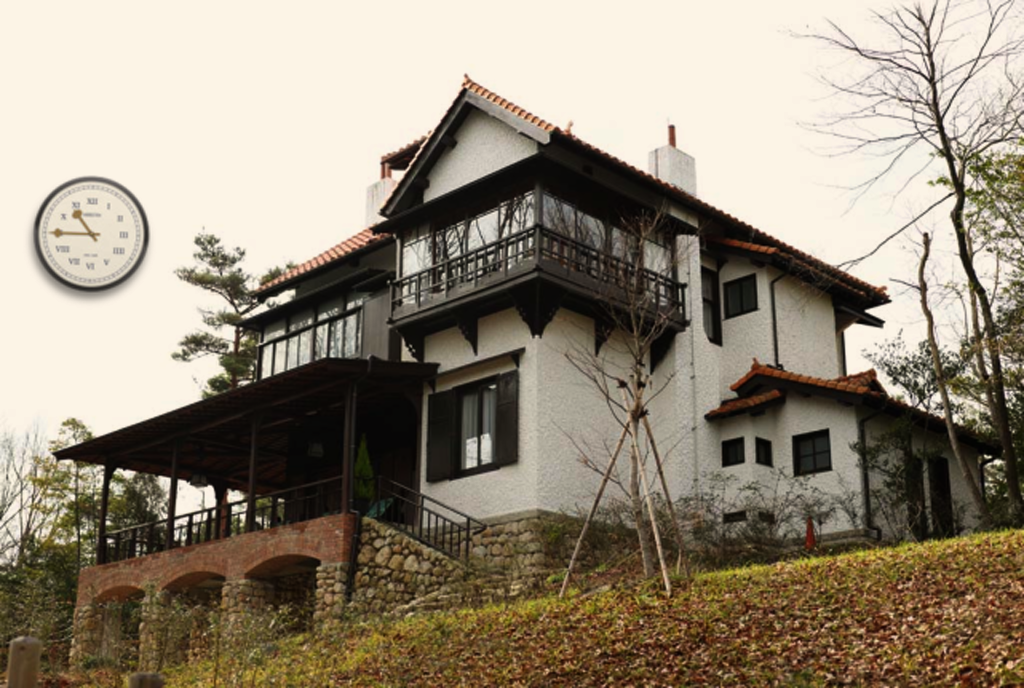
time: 10:45
